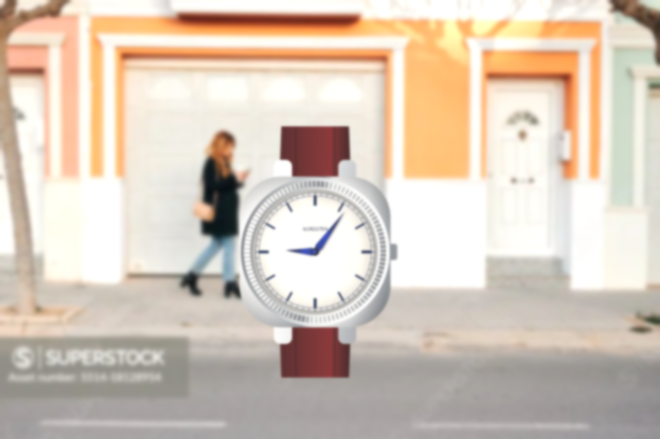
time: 9:06
